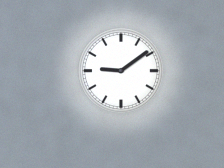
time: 9:09
